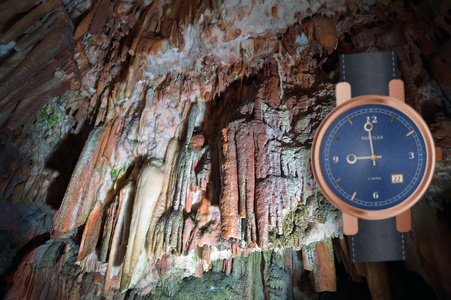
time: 8:59
